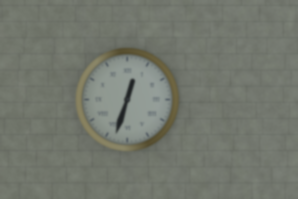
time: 12:33
